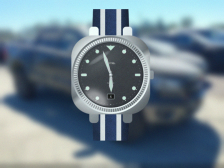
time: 5:57
